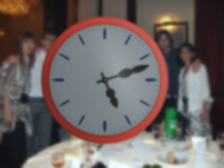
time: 5:12
